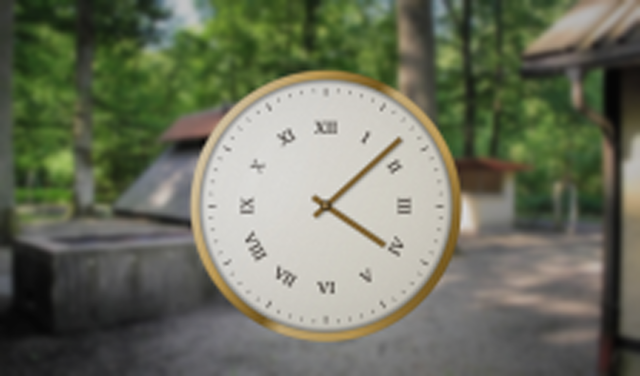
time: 4:08
